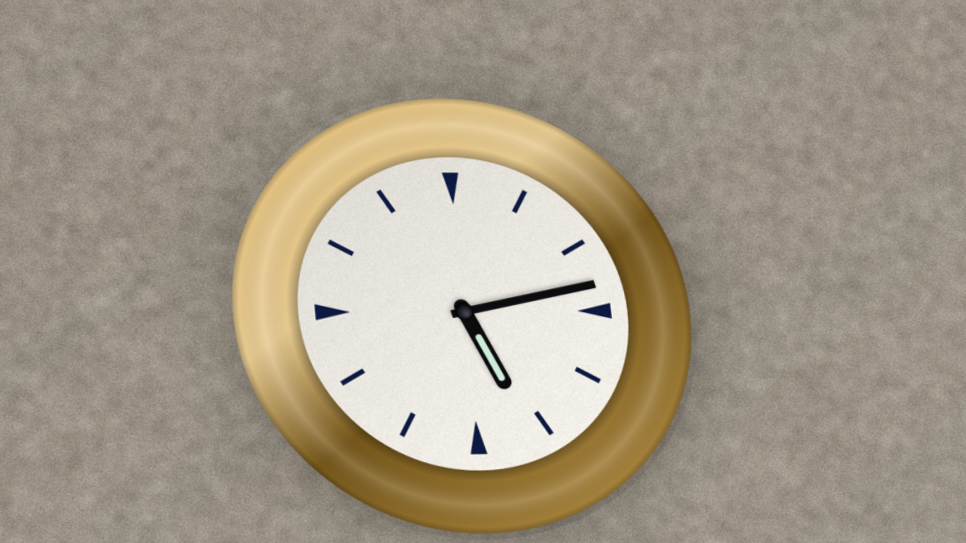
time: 5:13
